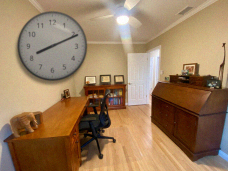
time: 8:11
